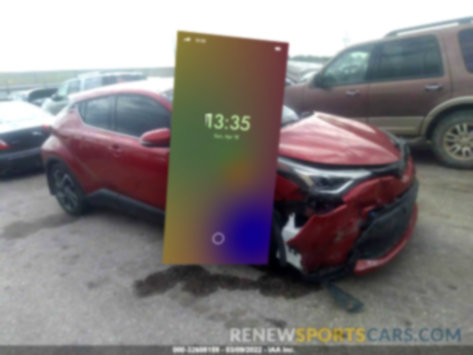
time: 13:35
